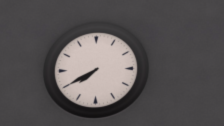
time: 7:40
